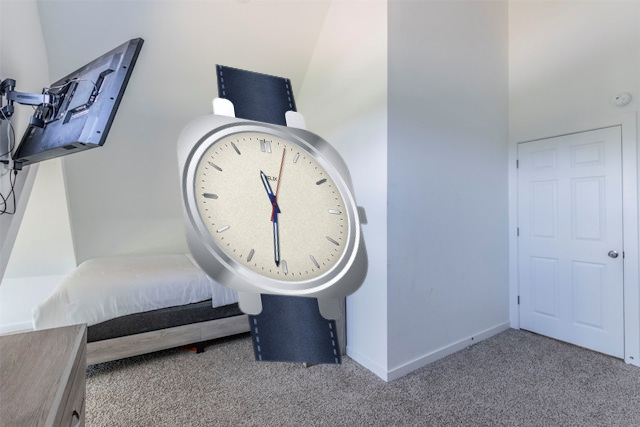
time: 11:31:03
